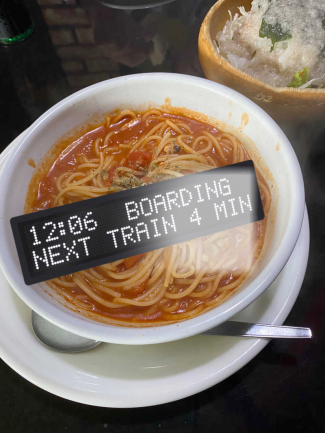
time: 12:06
